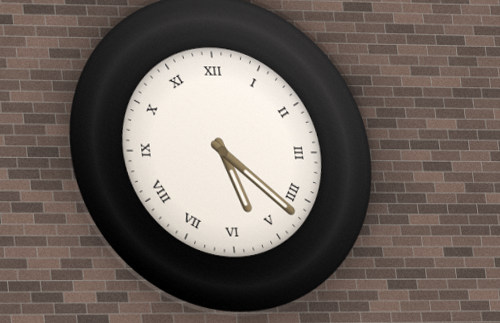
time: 5:22
